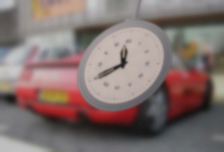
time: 11:40
